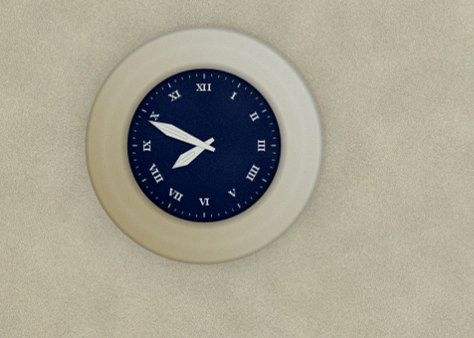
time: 7:49
